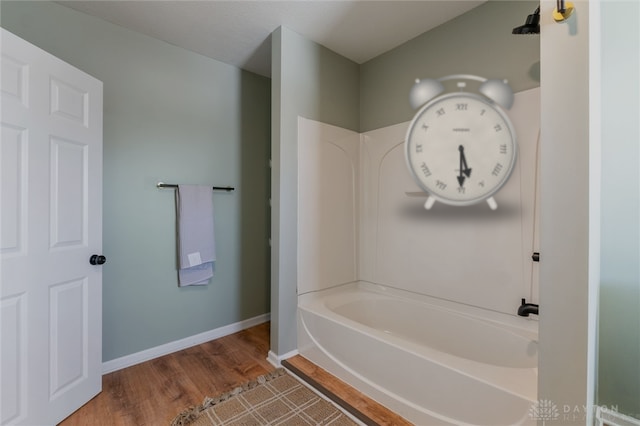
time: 5:30
